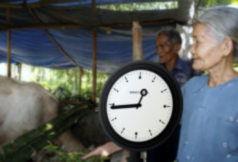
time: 12:44
